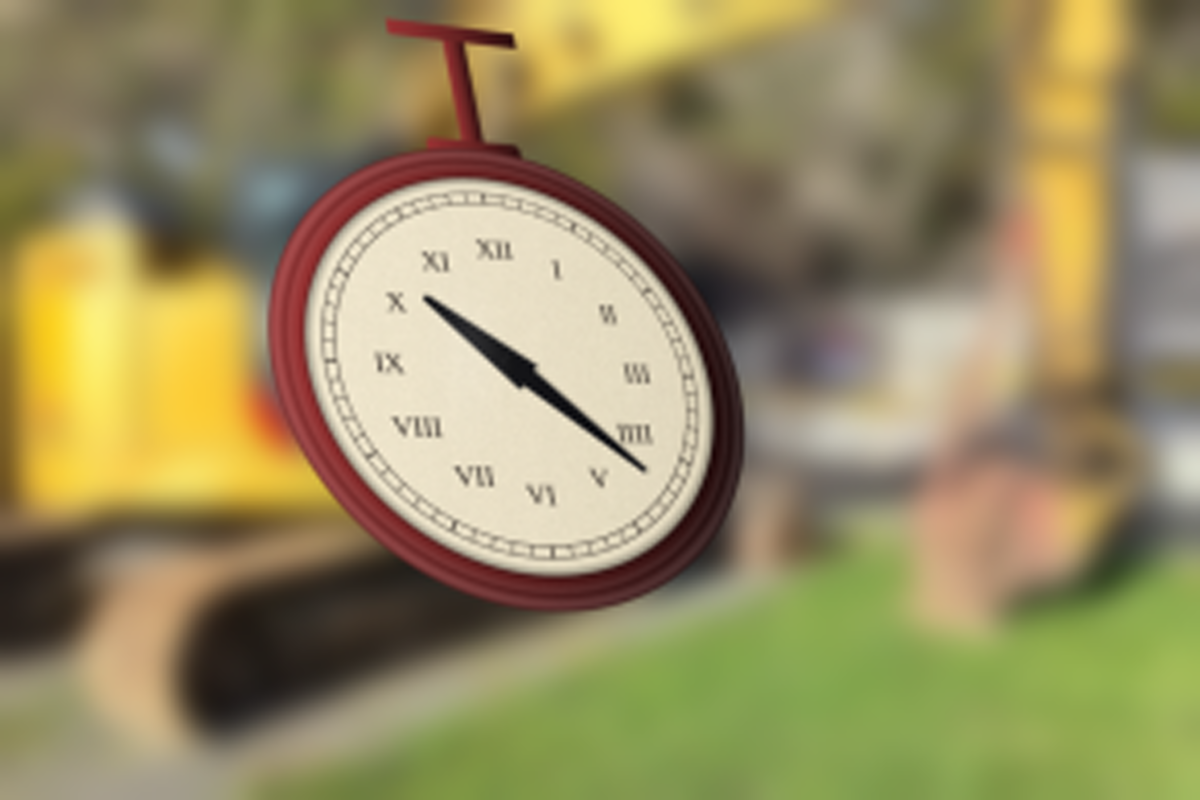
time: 10:22
